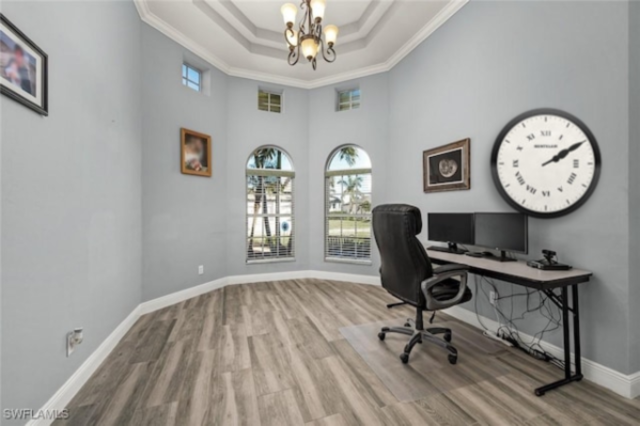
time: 2:10
